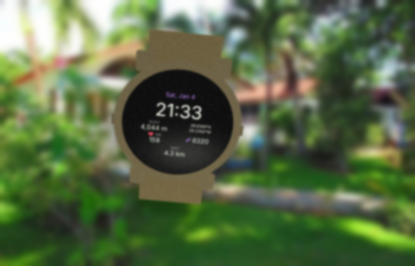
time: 21:33
